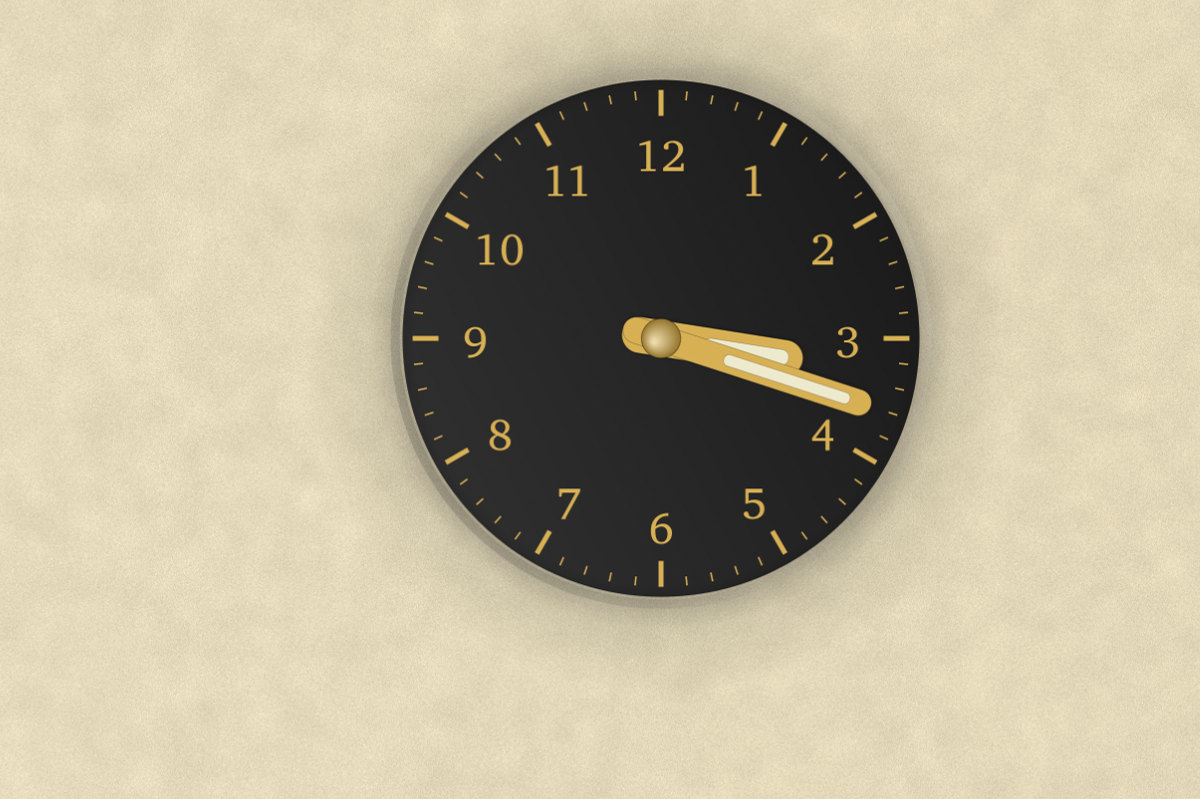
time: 3:18
